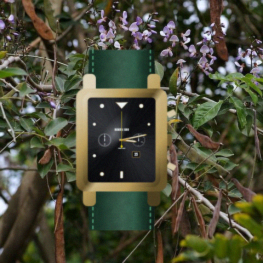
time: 3:13
